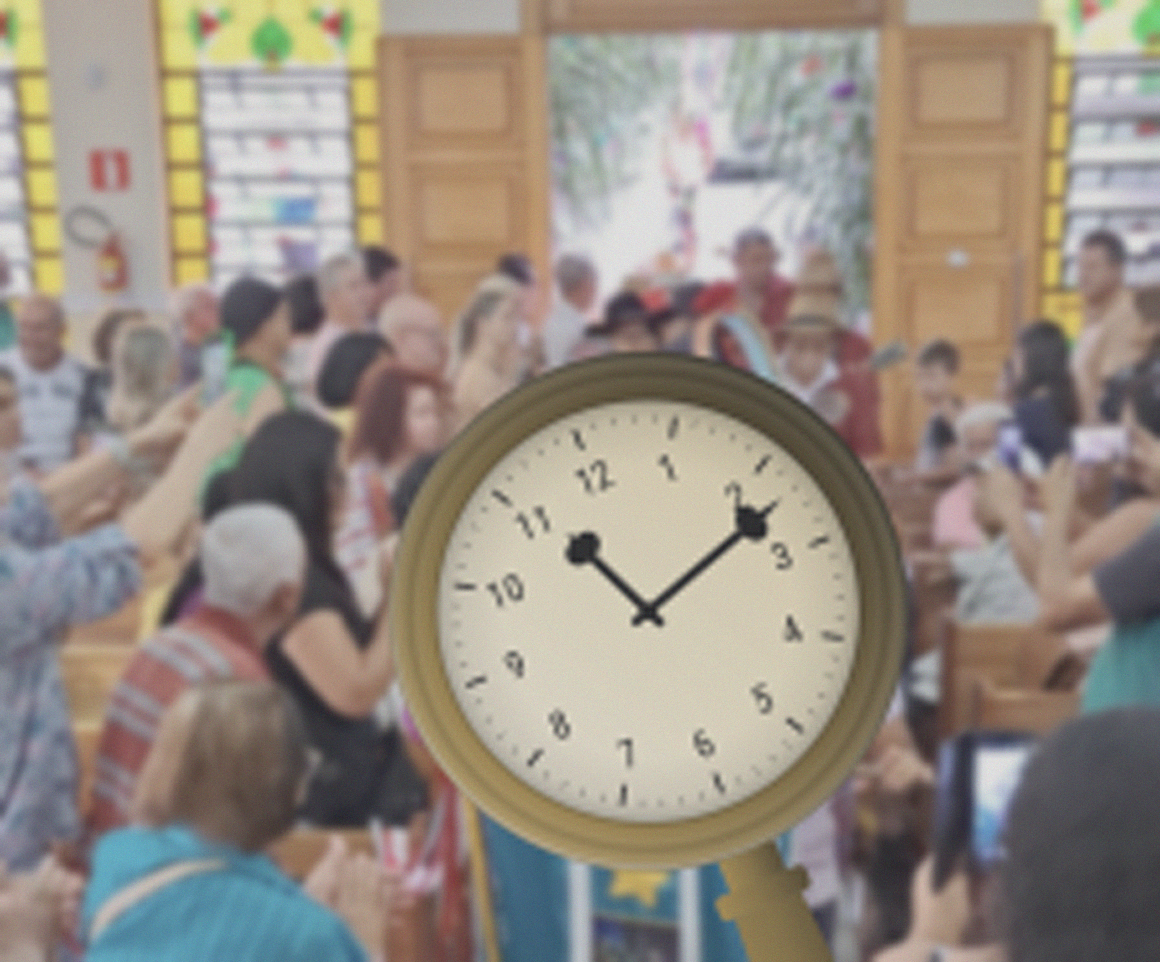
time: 11:12
